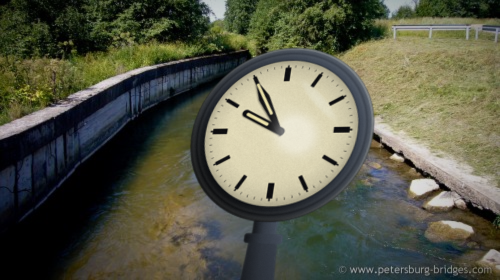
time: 9:55
